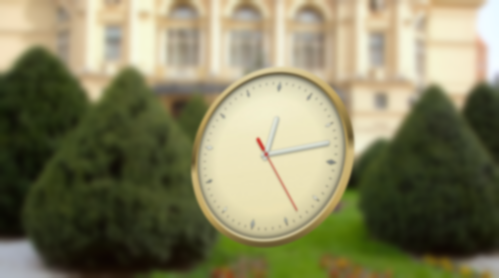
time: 12:12:23
